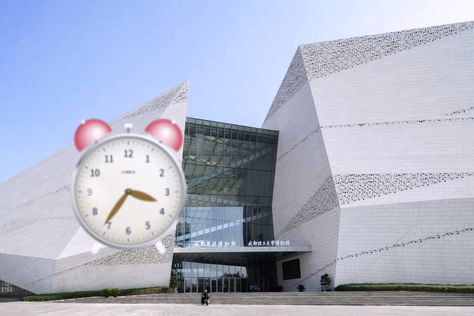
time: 3:36
